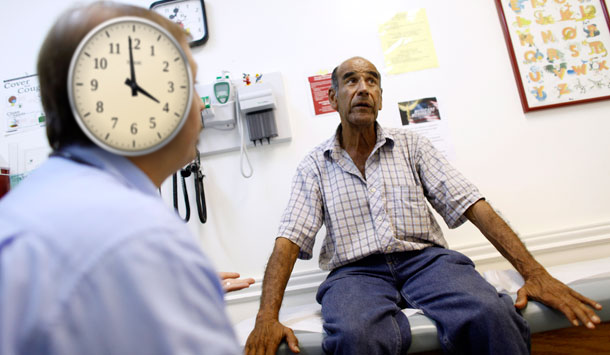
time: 3:59
